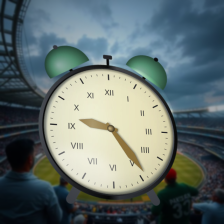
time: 9:24
